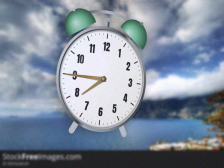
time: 7:45
